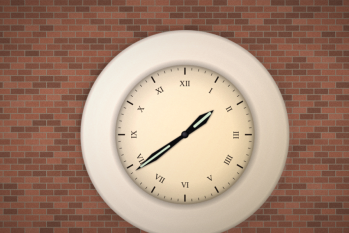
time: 1:39
